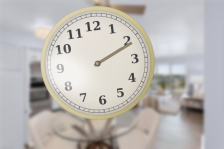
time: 2:11
